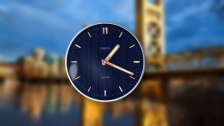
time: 1:19
